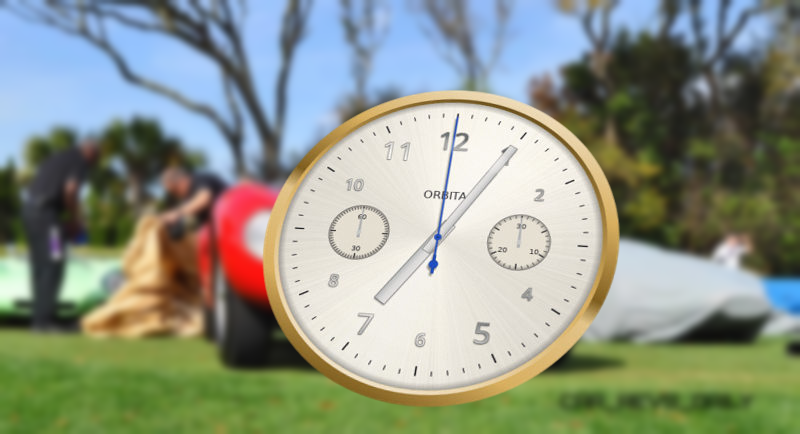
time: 7:05
